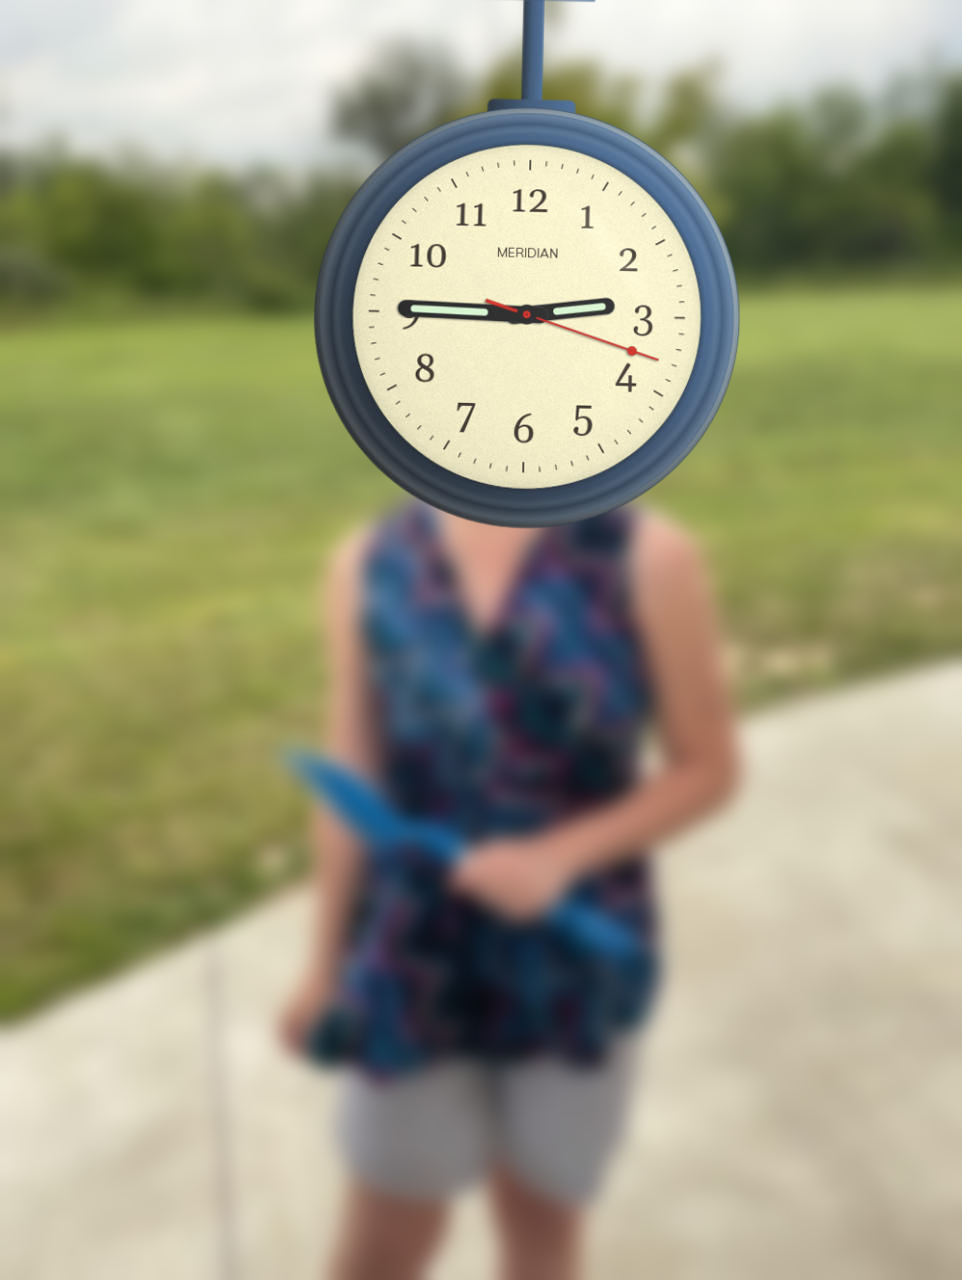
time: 2:45:18
